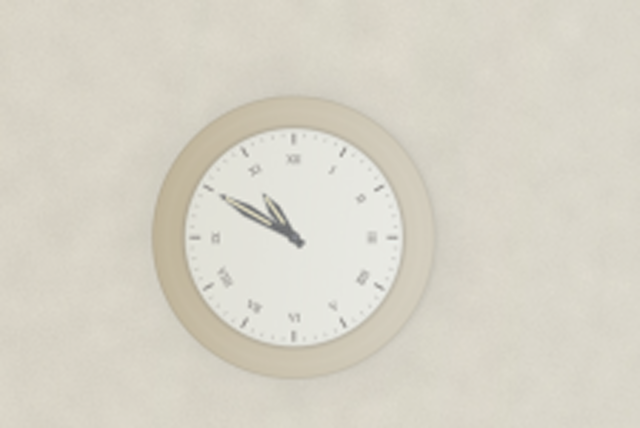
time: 10:50
